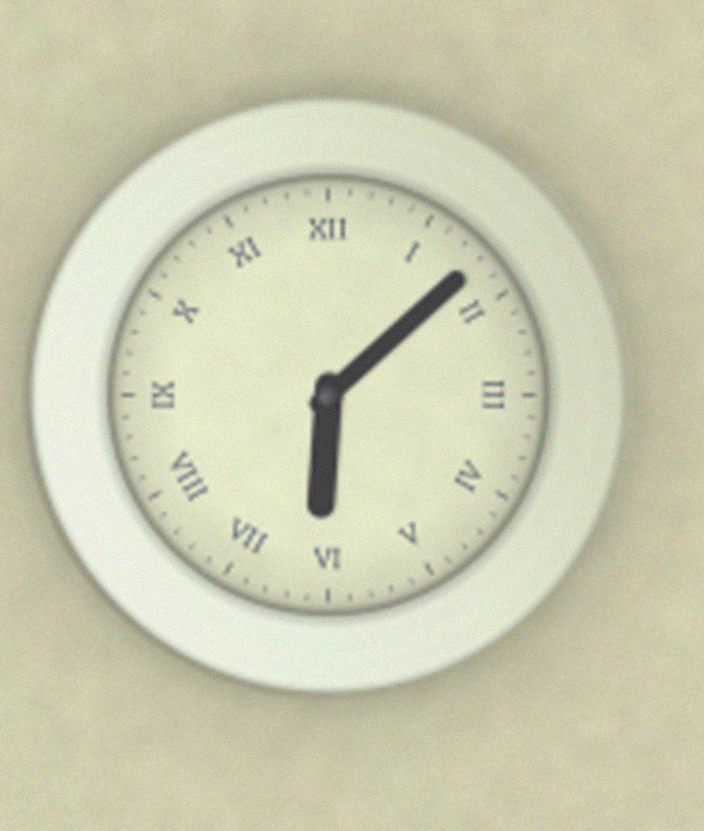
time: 6:08
